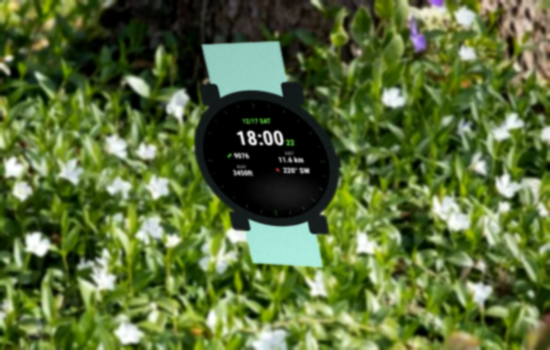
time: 18:00
